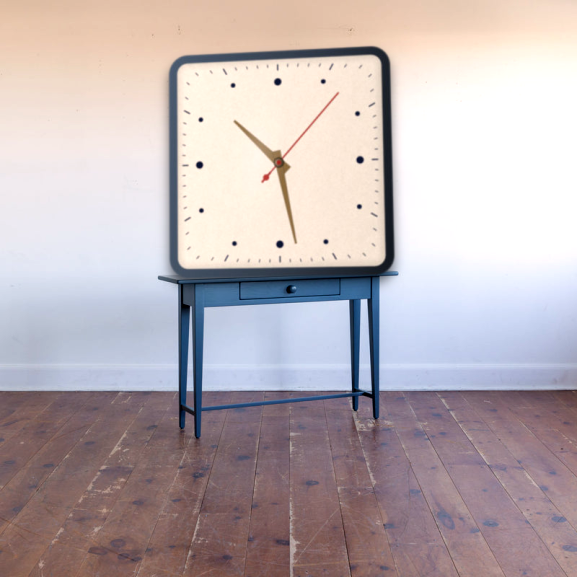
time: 10:28:07
